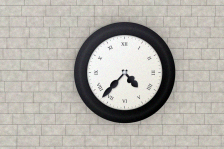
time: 4:37
